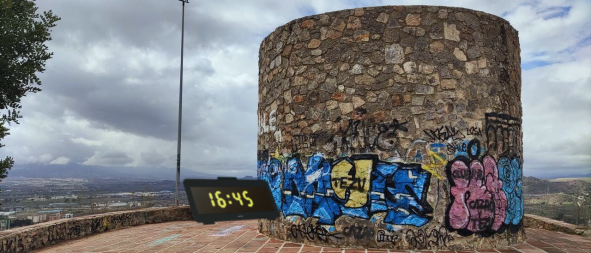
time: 16:45
